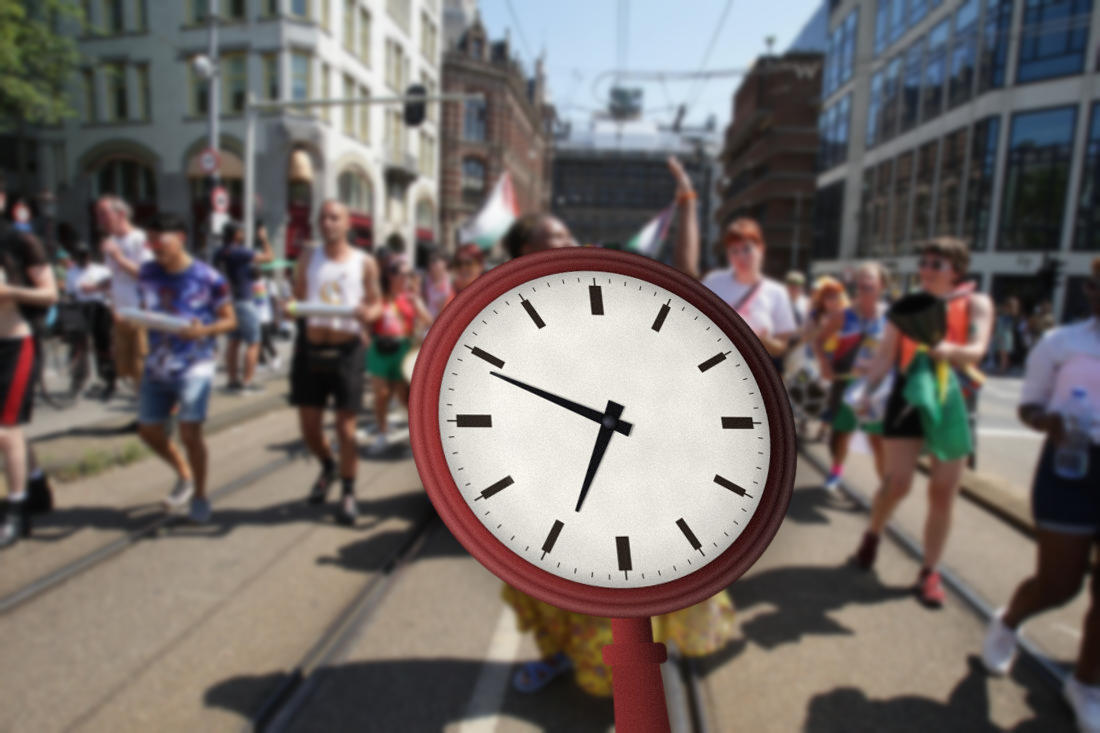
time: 6:49
